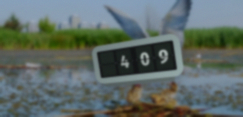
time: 4:09
